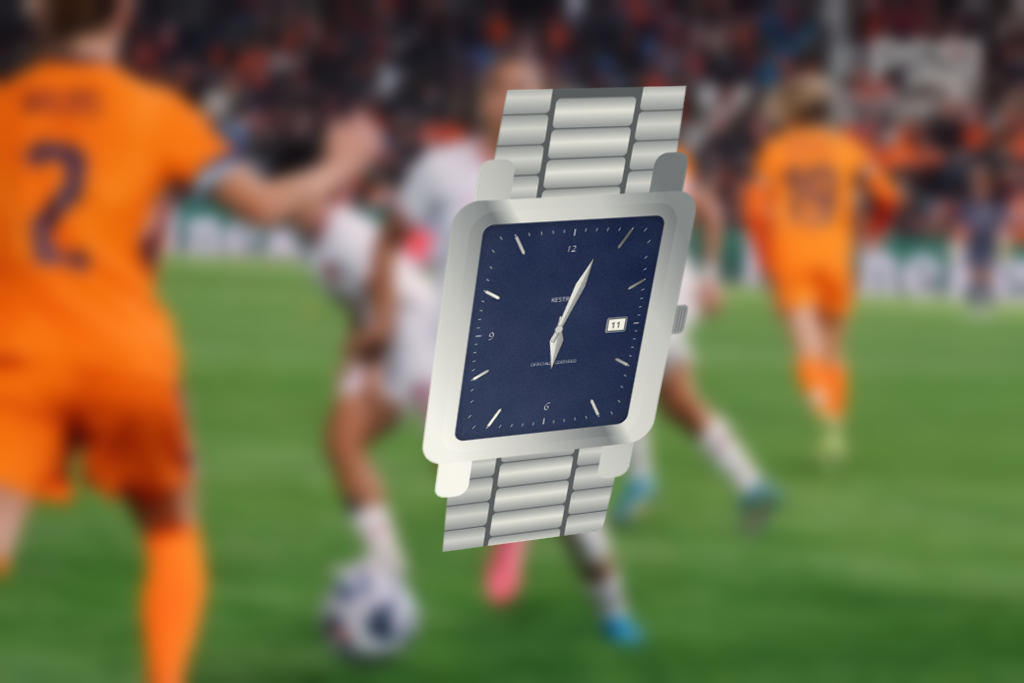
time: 6:03
